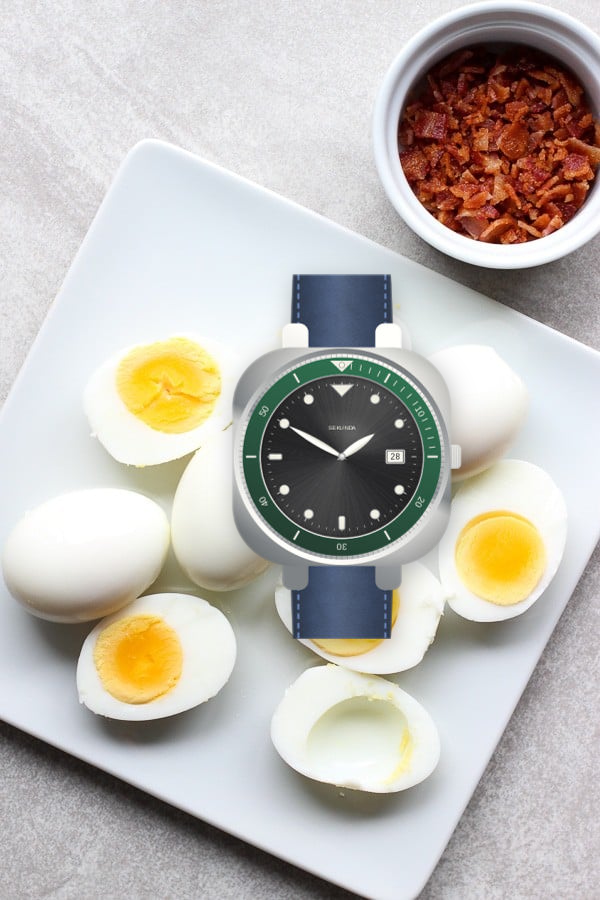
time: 1:50
